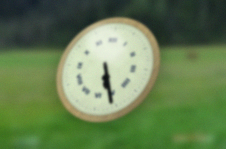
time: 5:26
